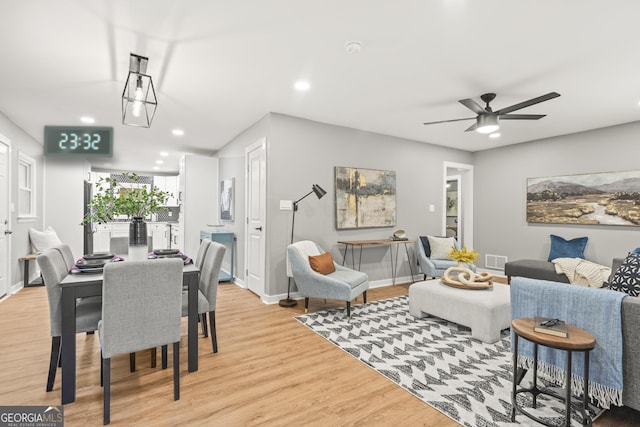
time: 23:32
